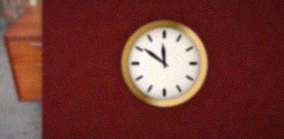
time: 11:51
